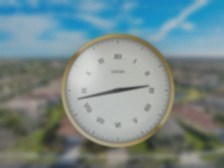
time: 2:43
